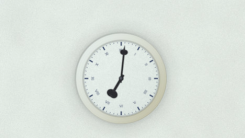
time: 7:01
